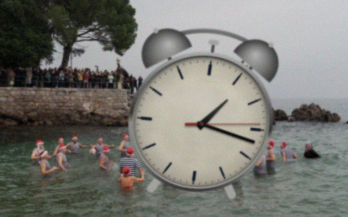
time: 1:17:14
